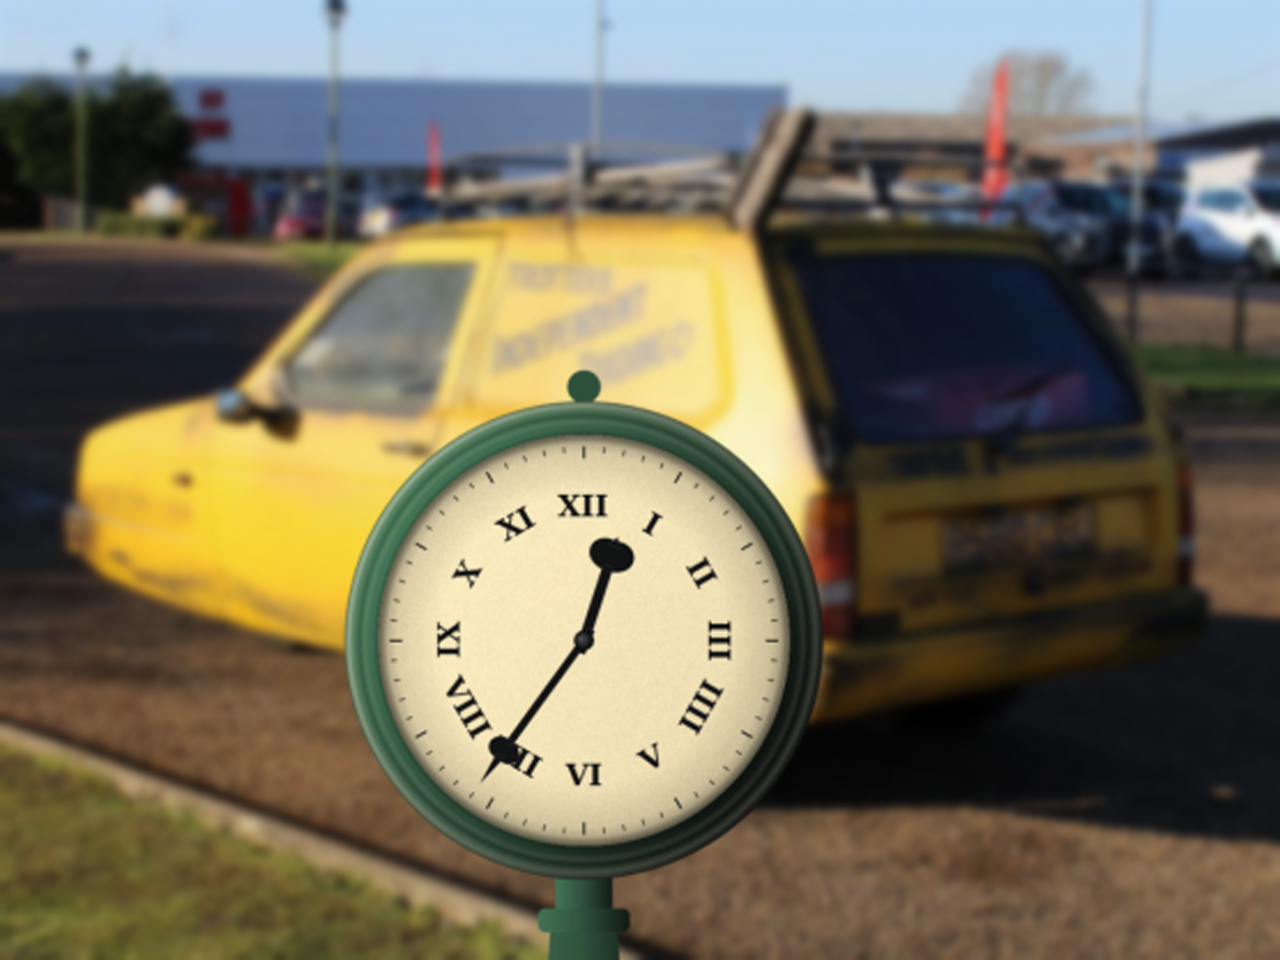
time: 12:36
